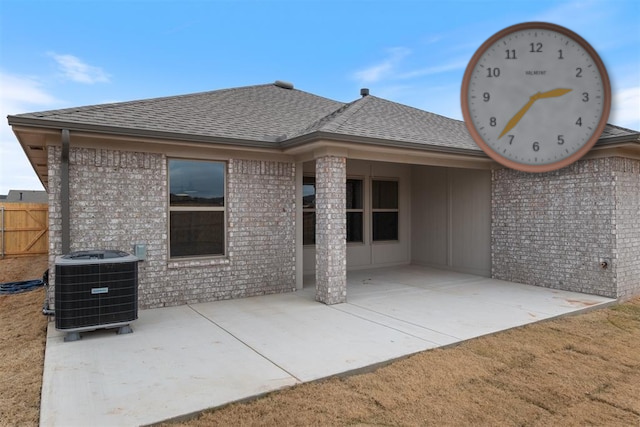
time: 2:37
